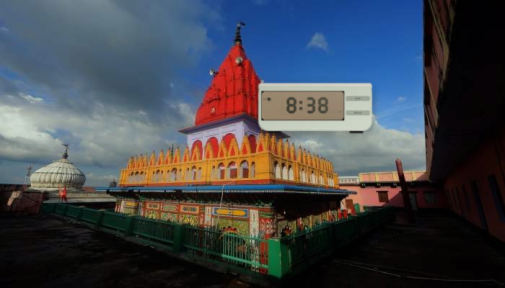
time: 8:38
